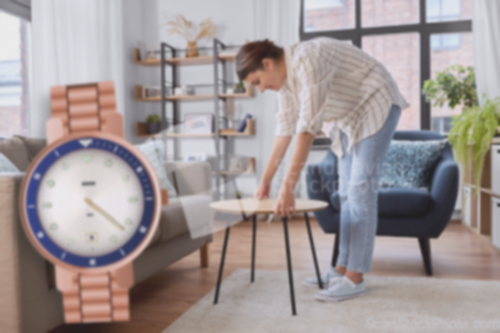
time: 4:22
